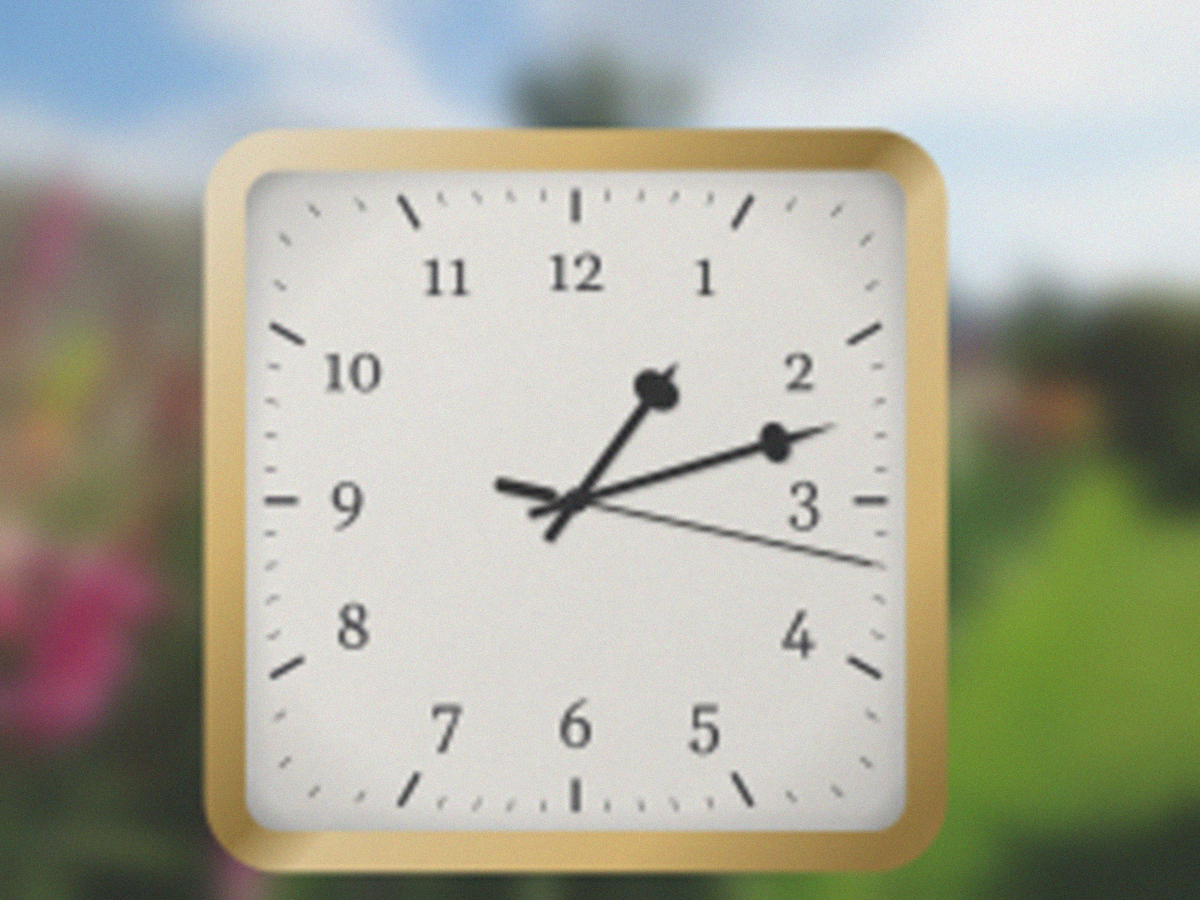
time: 1:12:17
